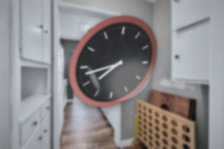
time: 7:43
